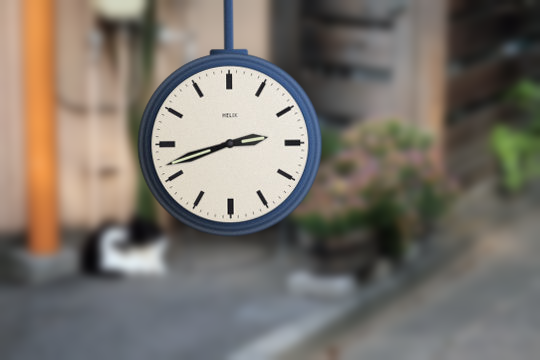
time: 2:42
